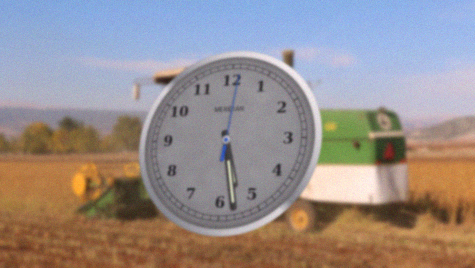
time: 5:28:01
